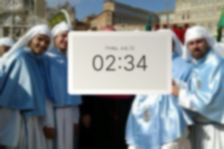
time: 2:34
